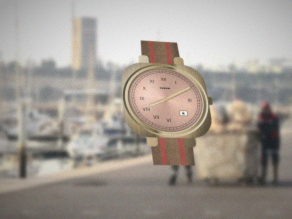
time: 8:10
